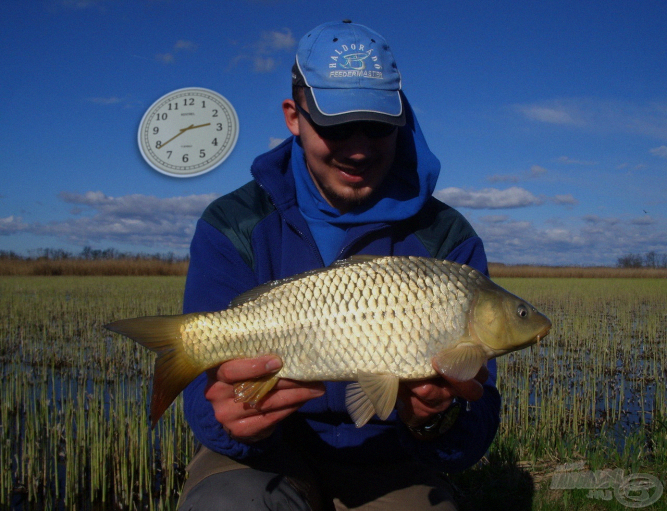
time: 2:39
